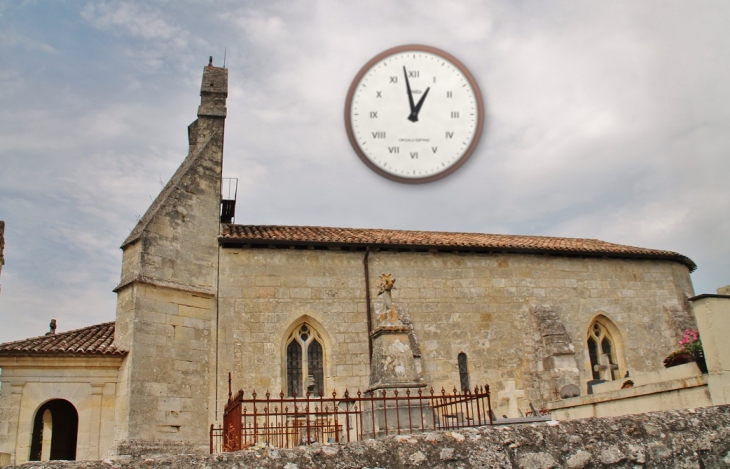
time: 12:58
